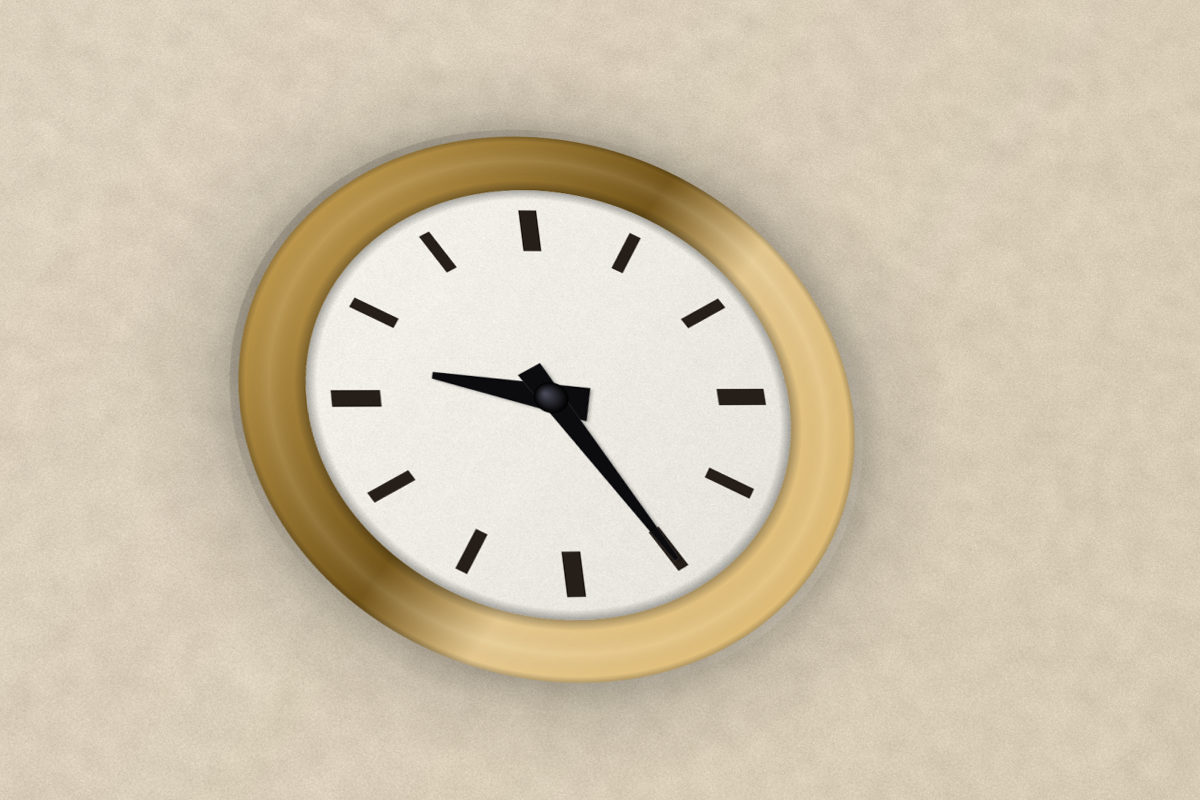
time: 9:25
